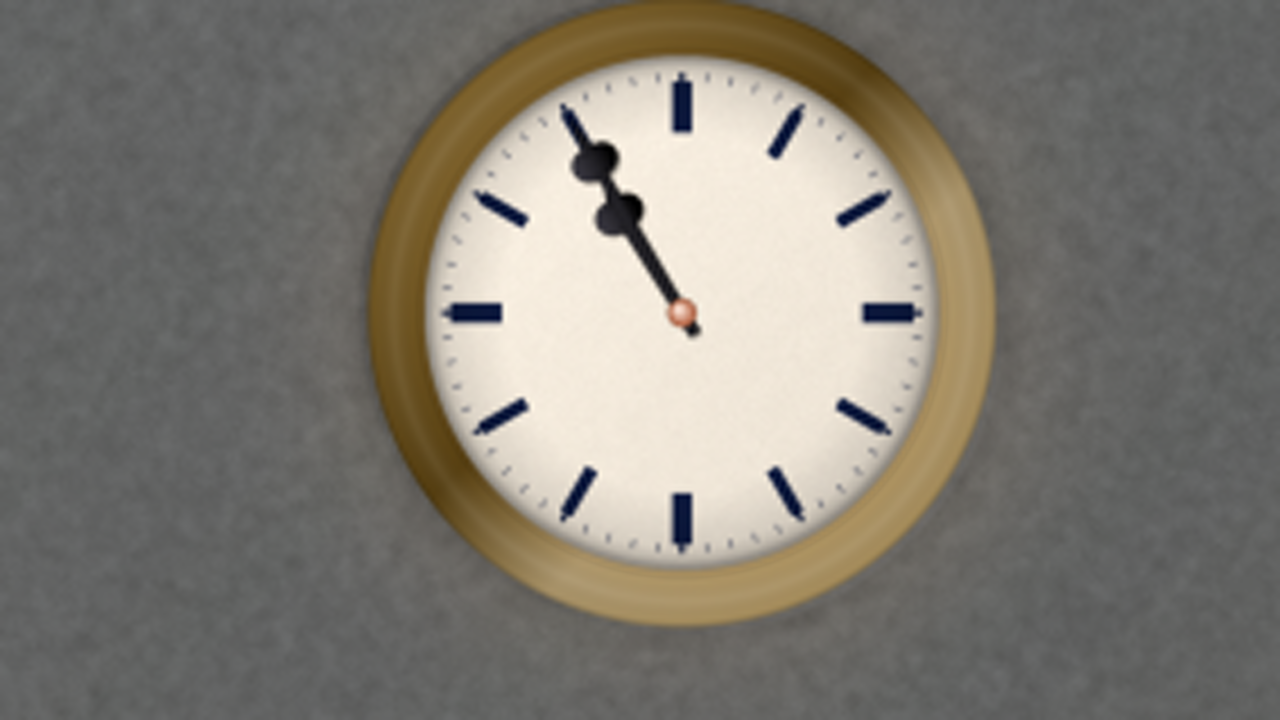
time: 10:55
